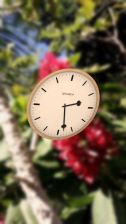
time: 2:28
